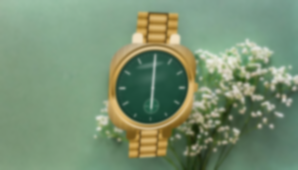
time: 6:00
